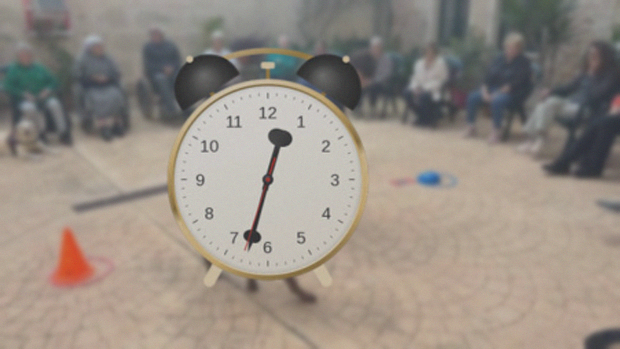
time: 12:32:33
